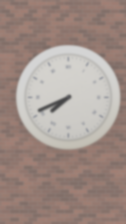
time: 7:41
